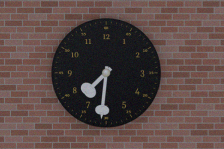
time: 7:31
